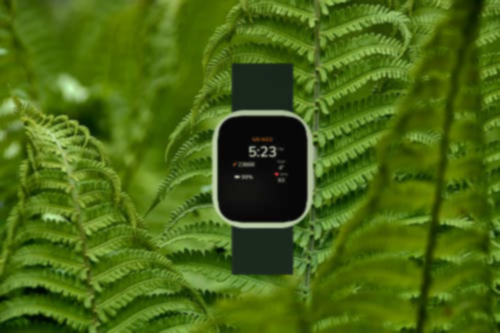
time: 5:23
